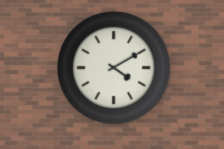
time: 4:10
